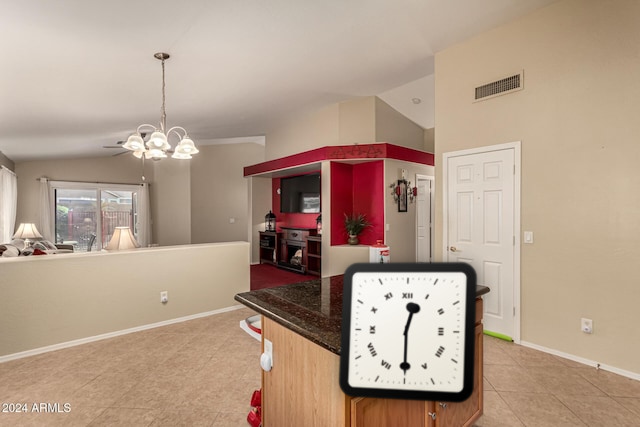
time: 12:30
